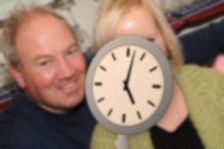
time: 5:02
